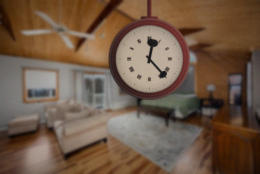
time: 12:23
